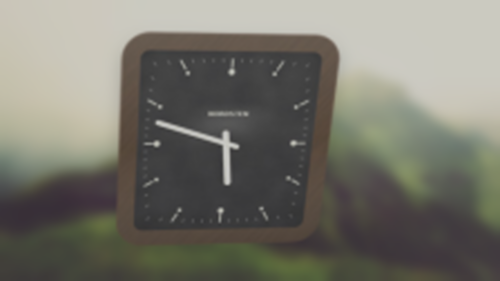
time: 5:48
